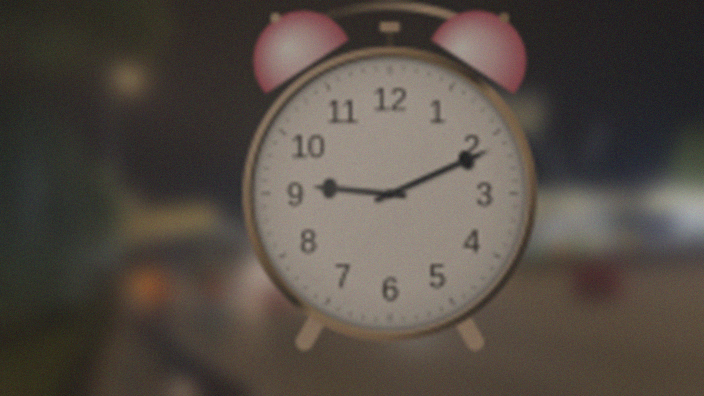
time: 9:11
